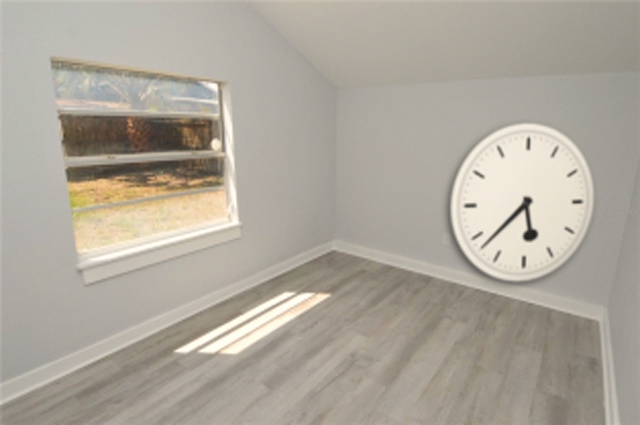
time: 5:38
